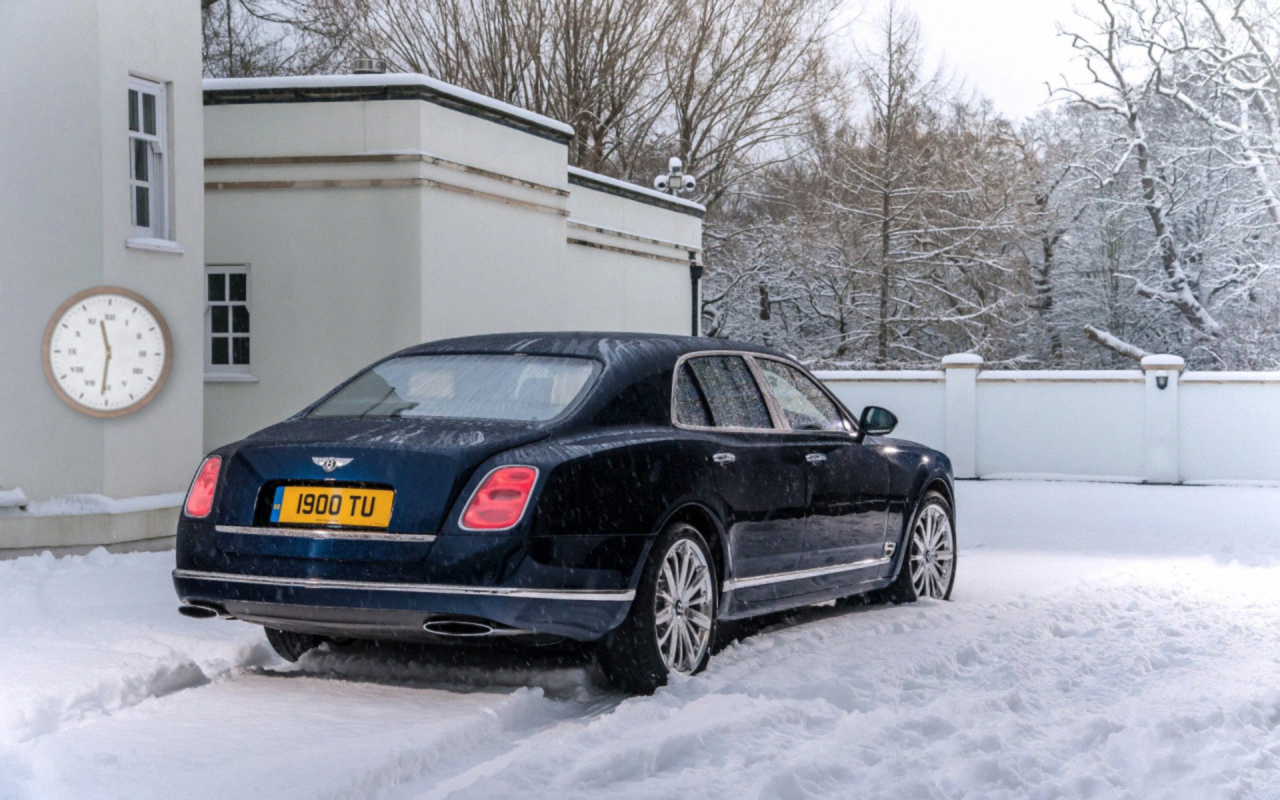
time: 11:31
